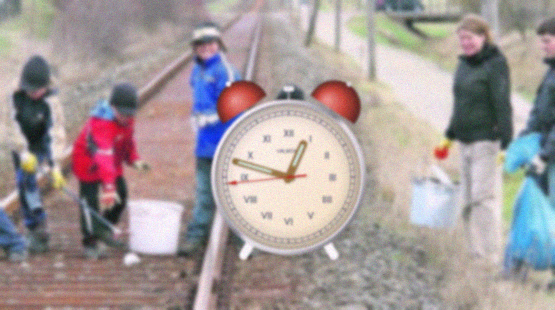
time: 12:47:44
